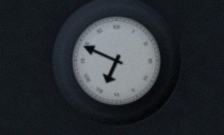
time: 6:49
